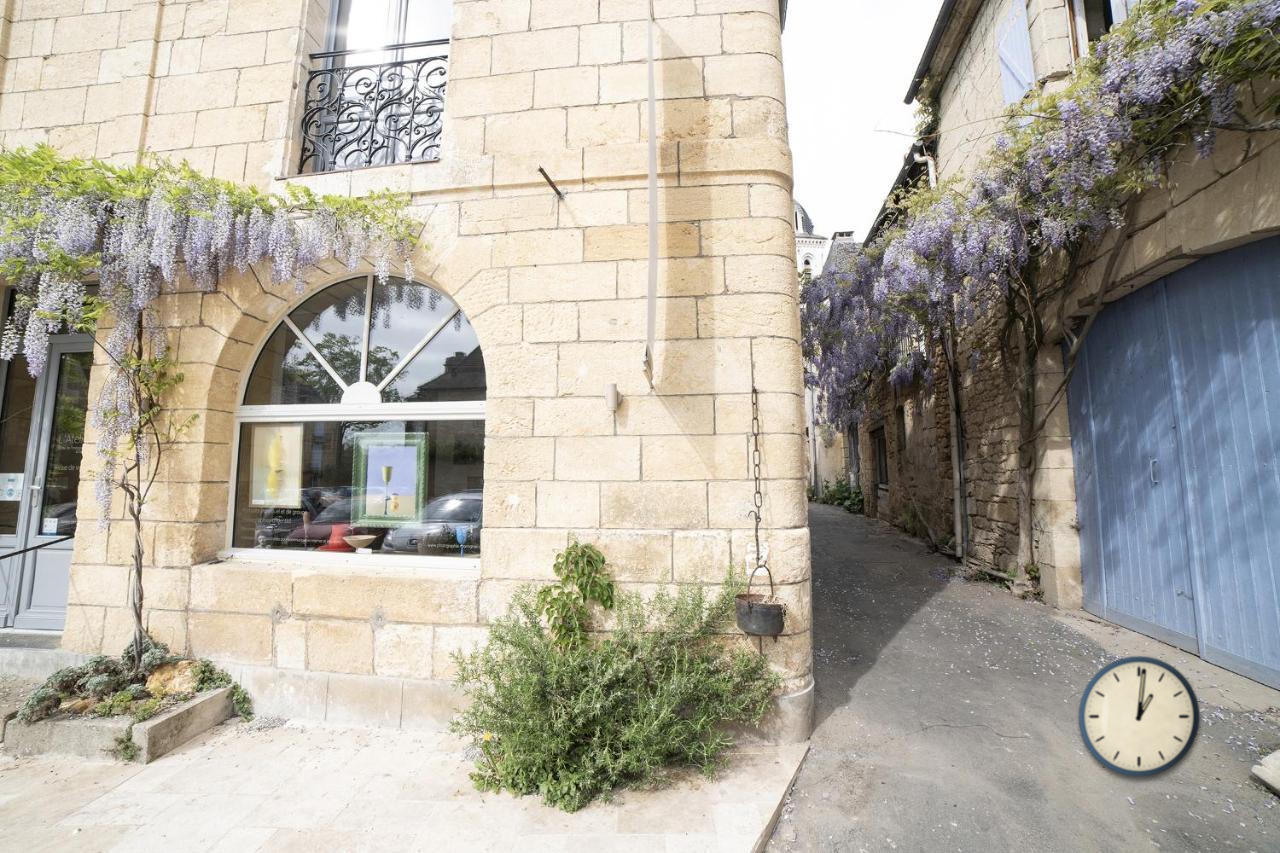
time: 1:01
